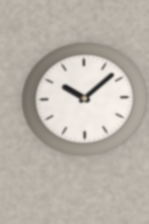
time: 10:08
